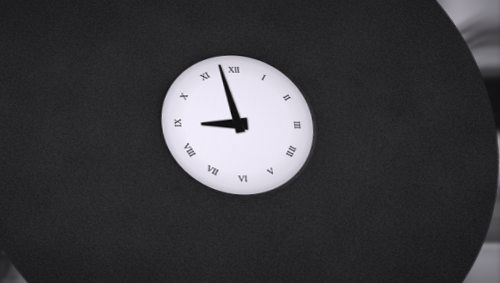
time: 8:58
